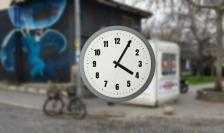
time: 4:05
